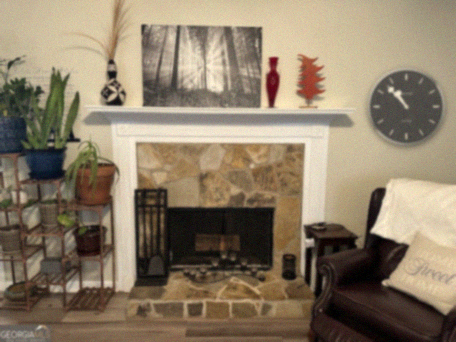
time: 10:53
